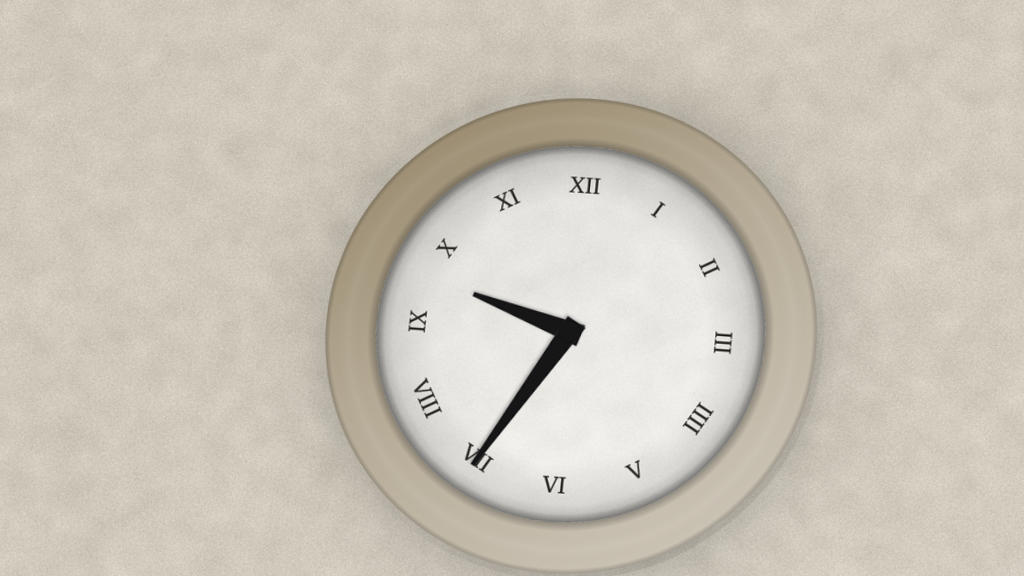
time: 9:35
